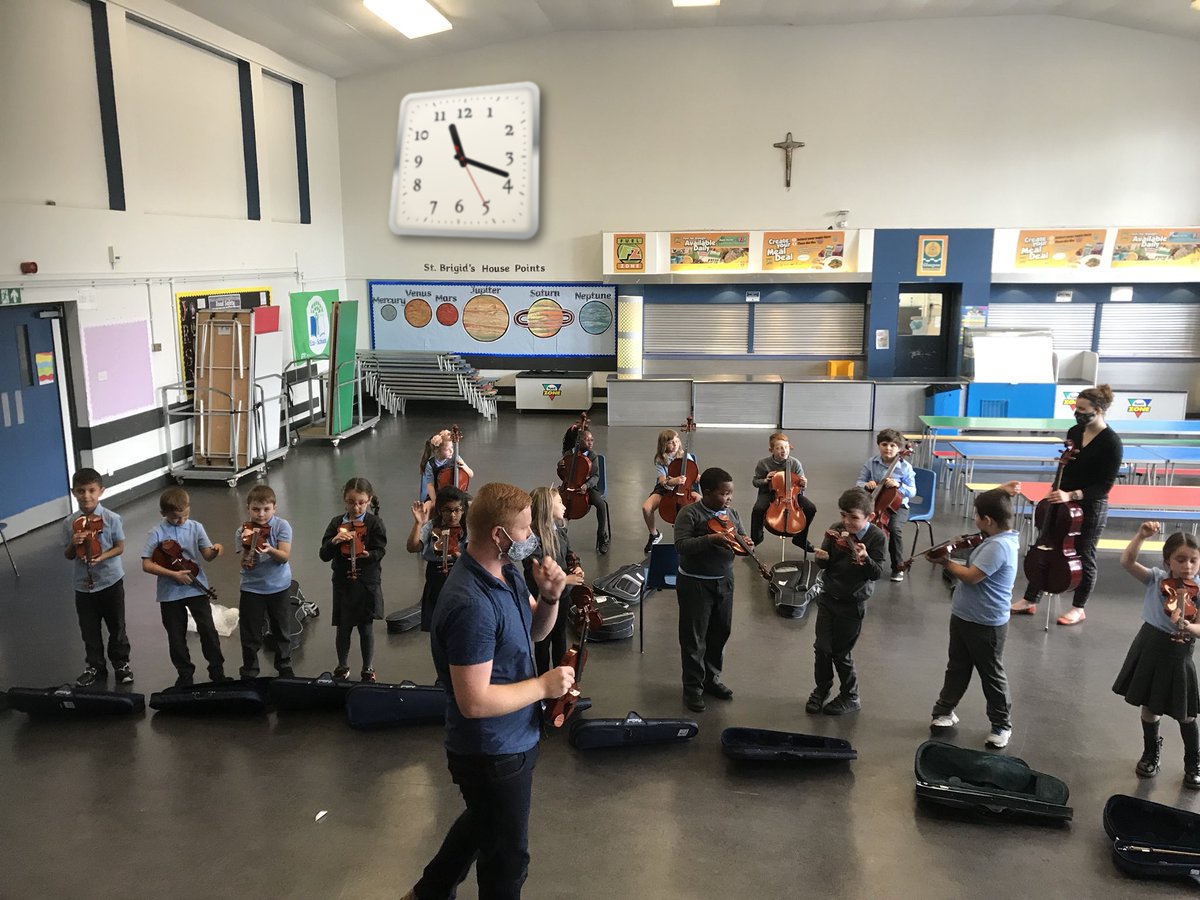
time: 11:18:25
